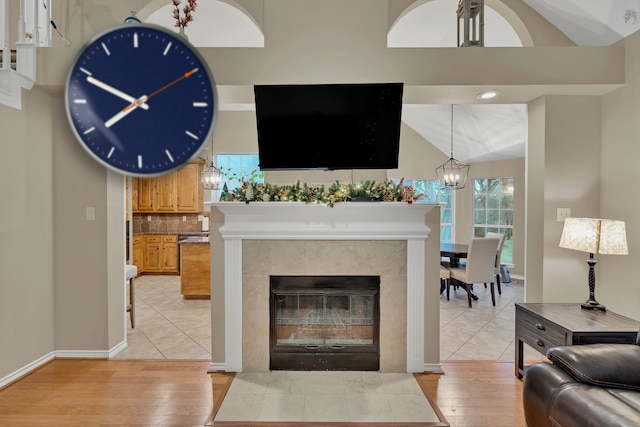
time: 7:49:10
